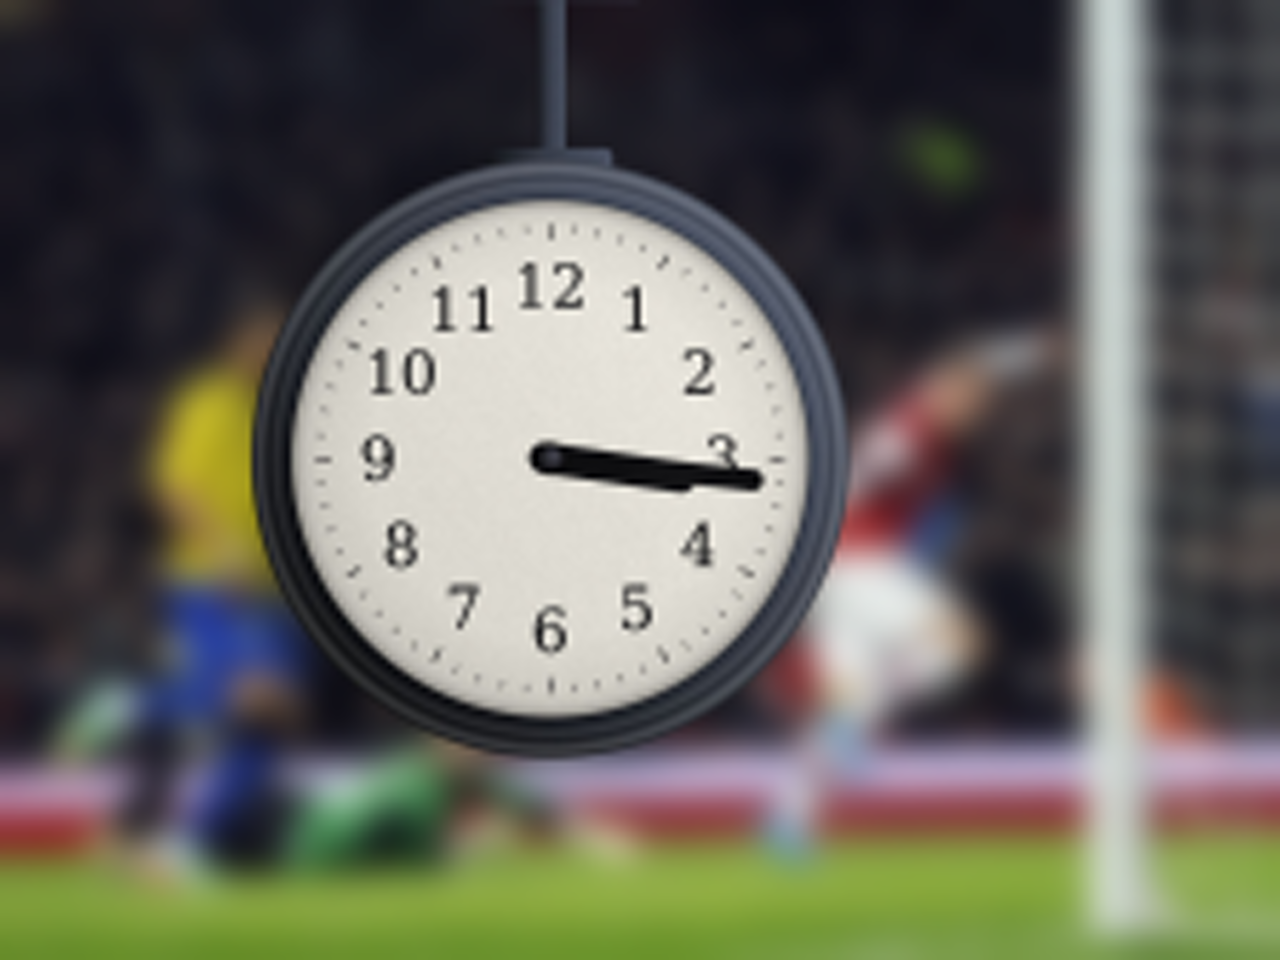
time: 3:16
